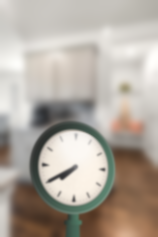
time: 7:40
